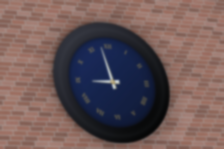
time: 8:58
